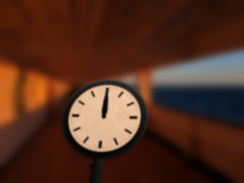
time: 12:00
